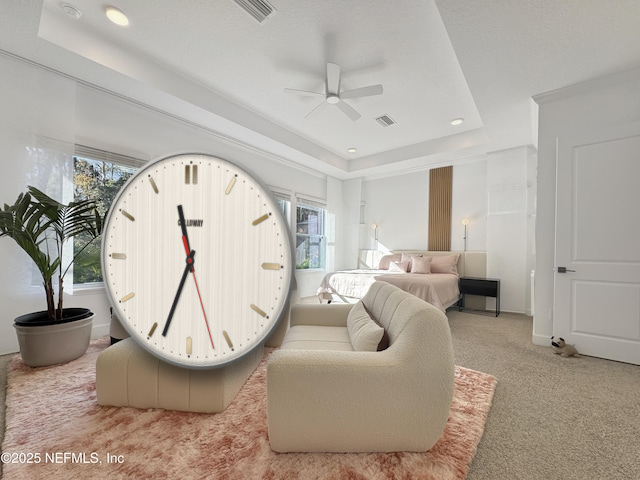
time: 11:33:27
